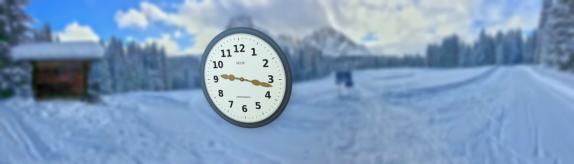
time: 9:17
